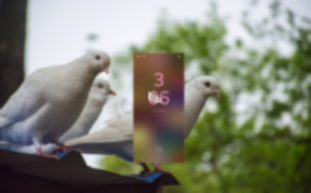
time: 3:06
